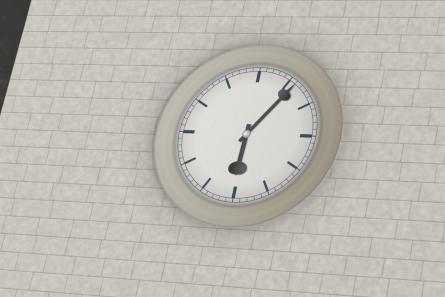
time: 6:06
